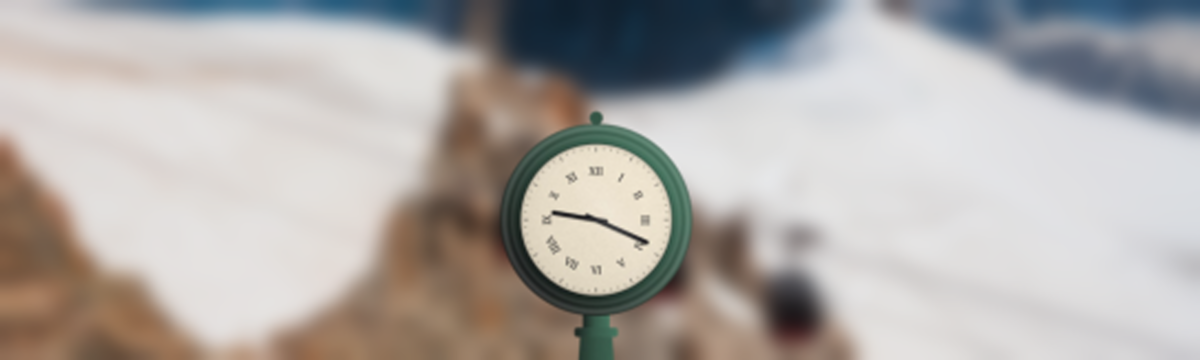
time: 9:19
